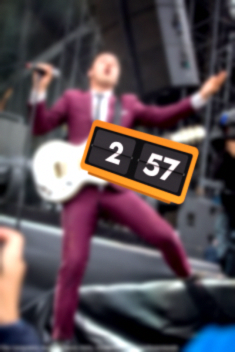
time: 2:57
